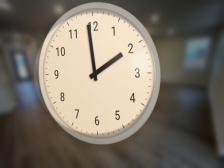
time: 1:59
